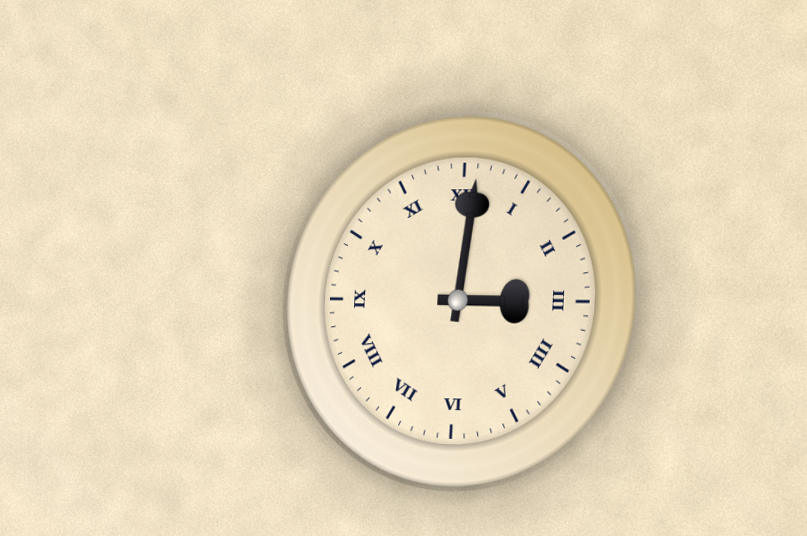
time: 3:01
